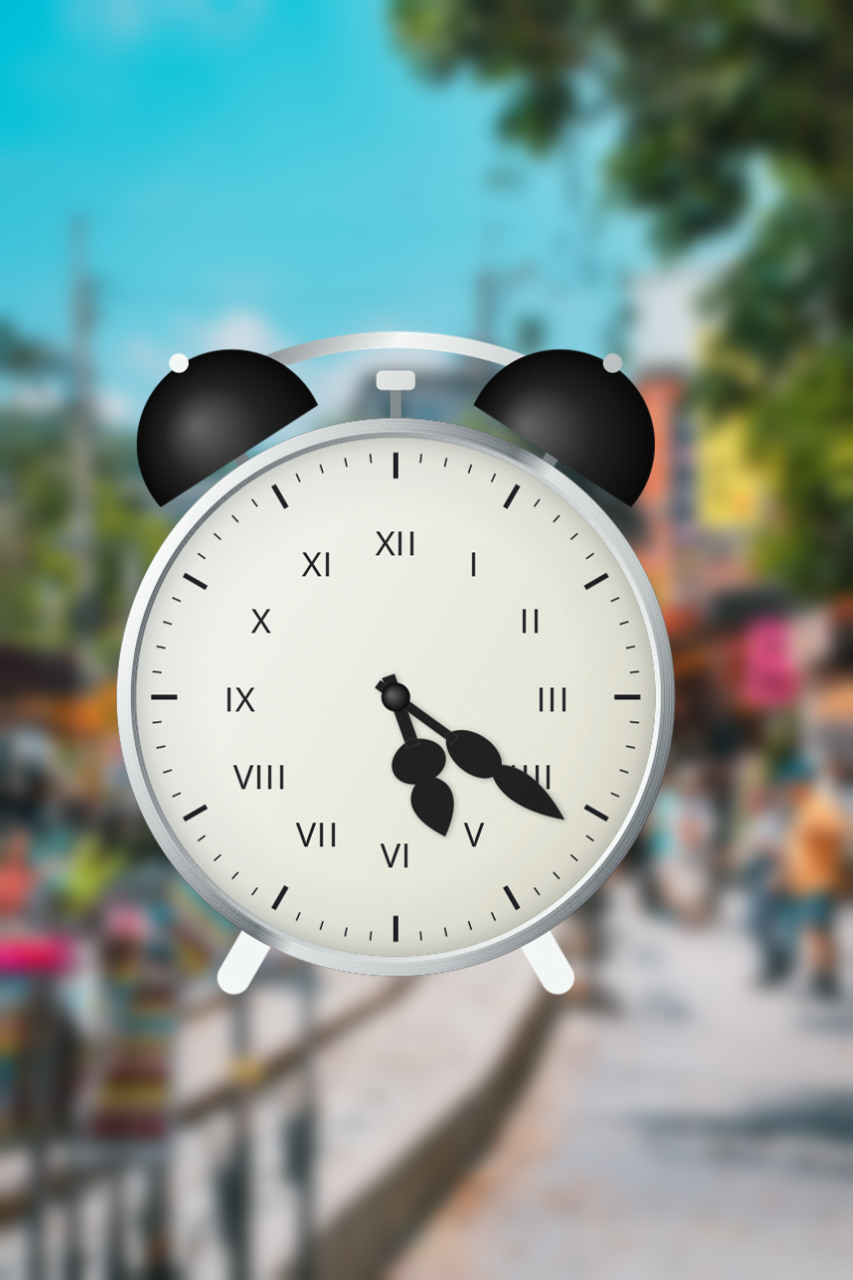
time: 5:21
